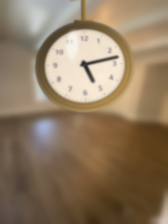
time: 5:13
